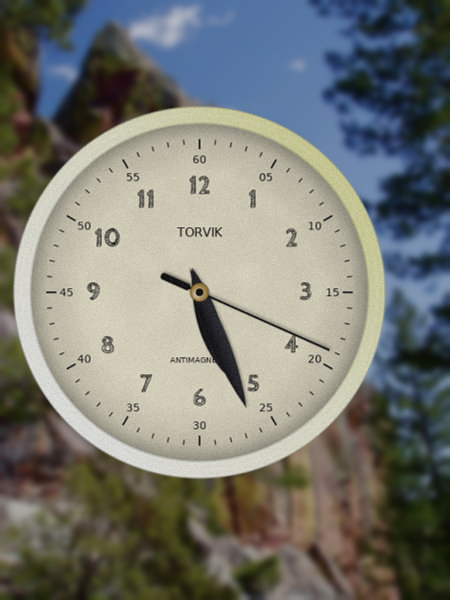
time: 5:26:19
